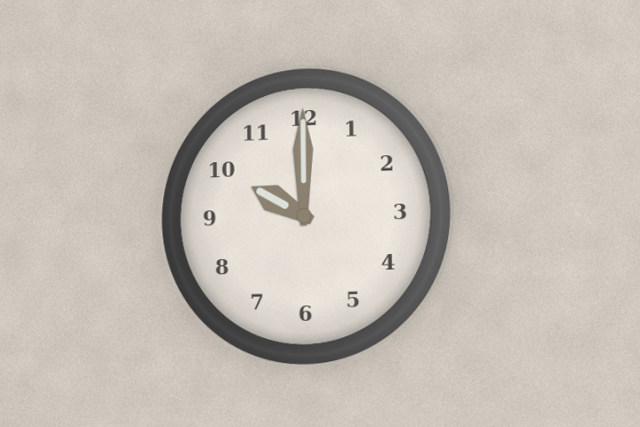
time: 10:00
